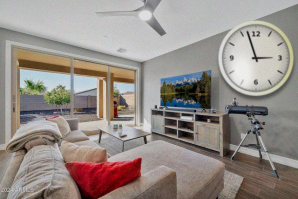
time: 2:57
